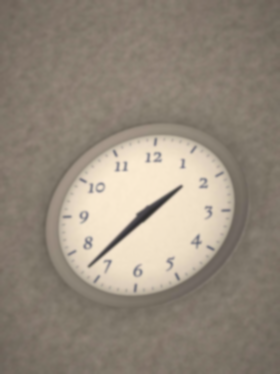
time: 1:37
